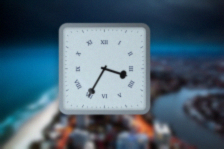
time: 3:35
